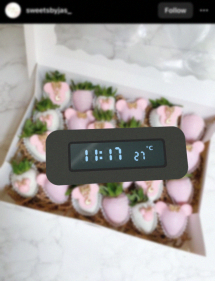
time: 11:17
